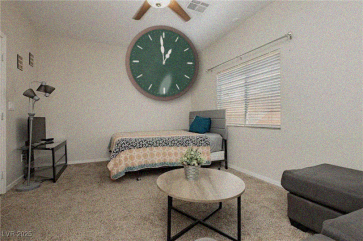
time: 12:59
